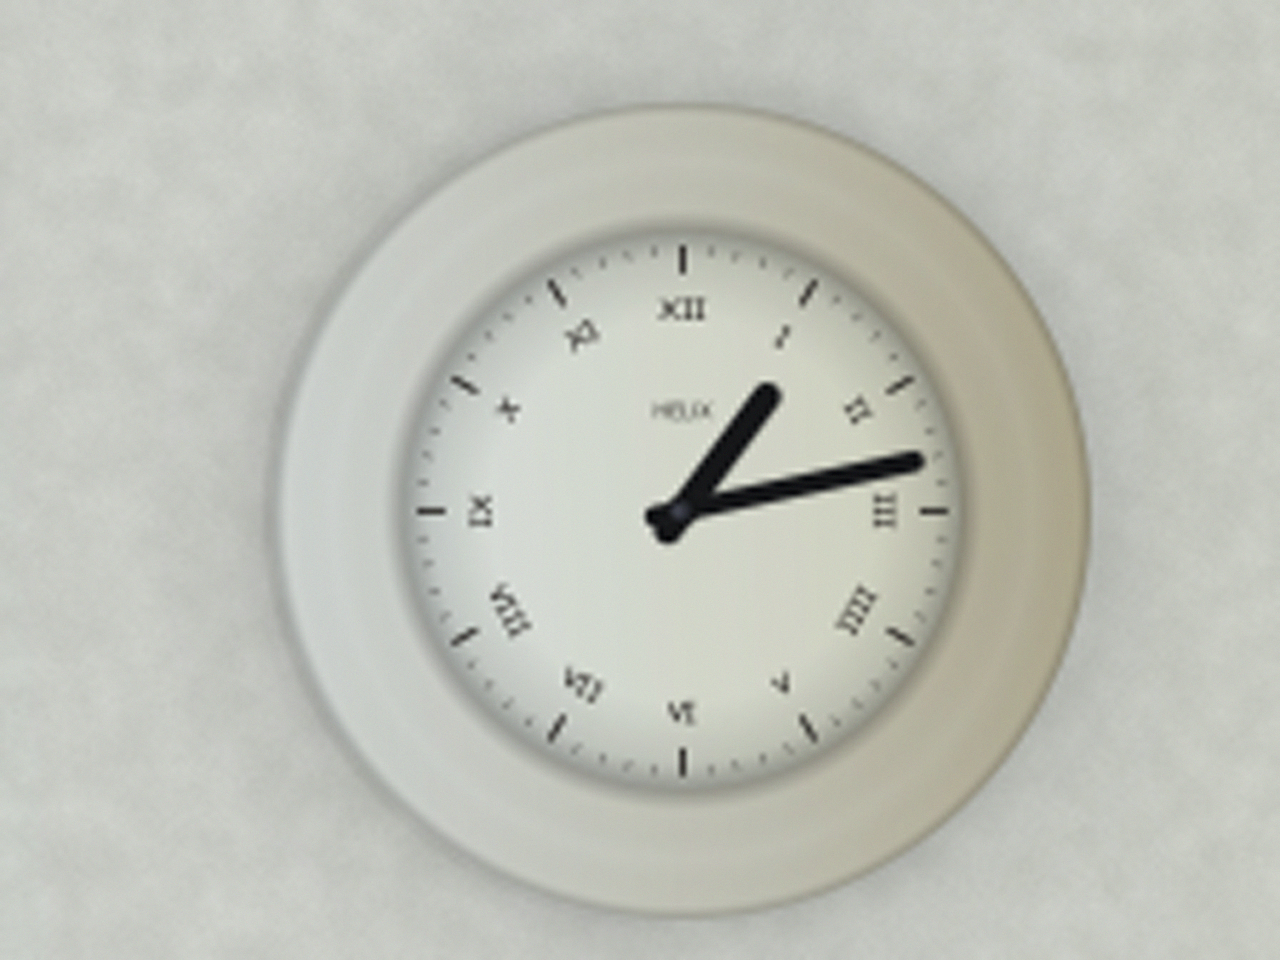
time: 1:13
